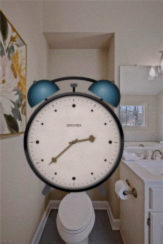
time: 2:38
